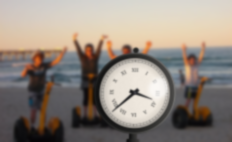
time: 3:38
